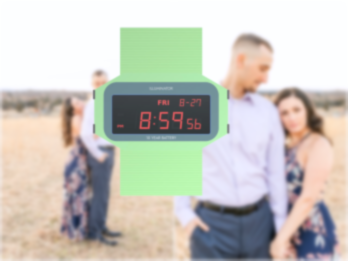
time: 8:59:56
